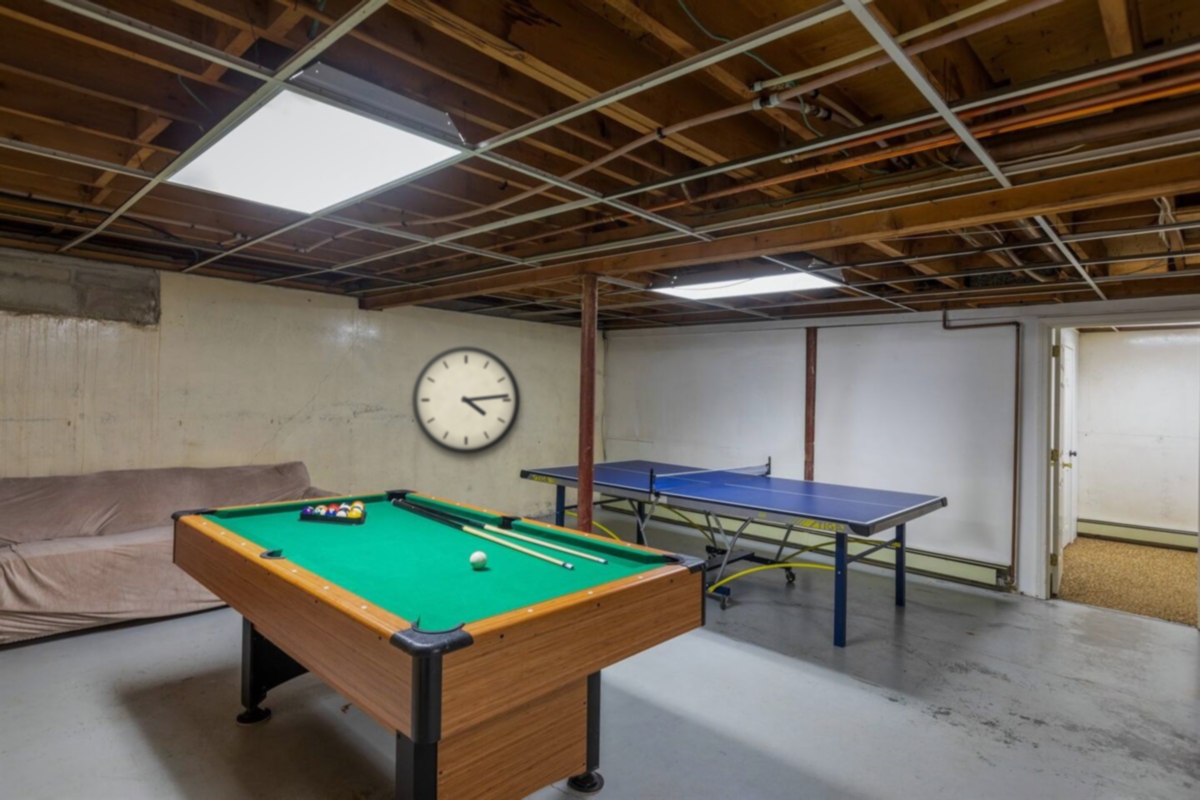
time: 4:14
